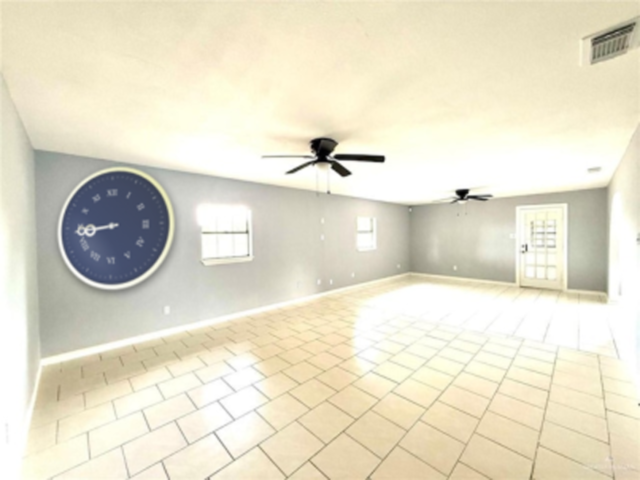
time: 8:44
